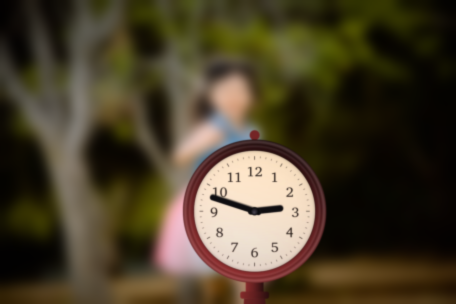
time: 2:48
